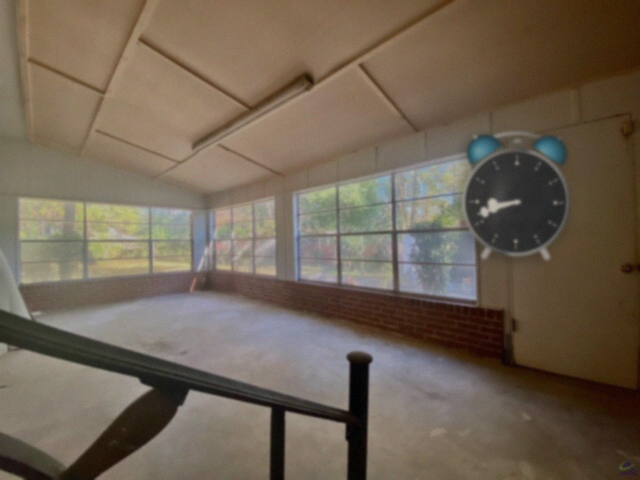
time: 8:42
